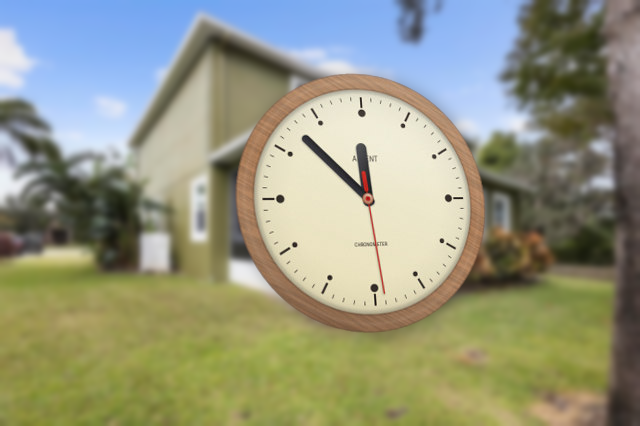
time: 11:52:29
